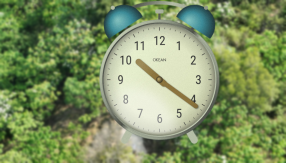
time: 10:21
